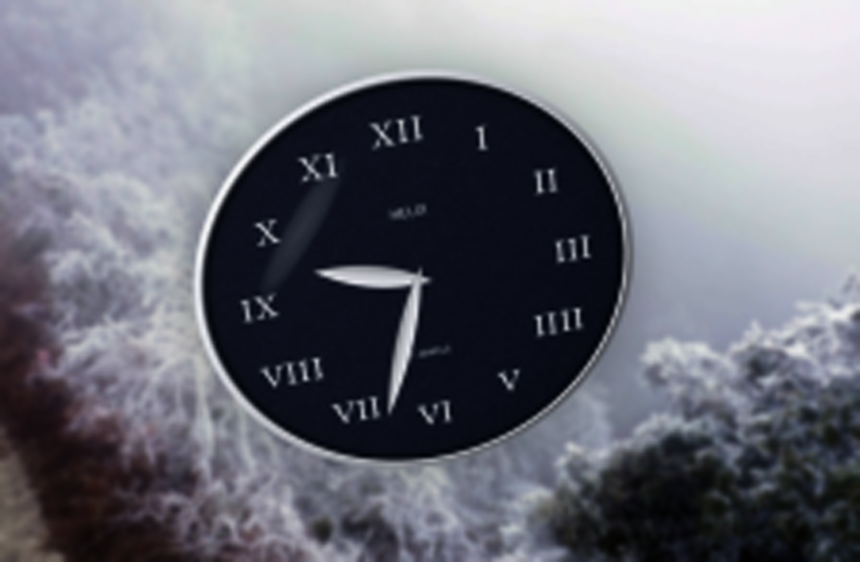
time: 9:33
